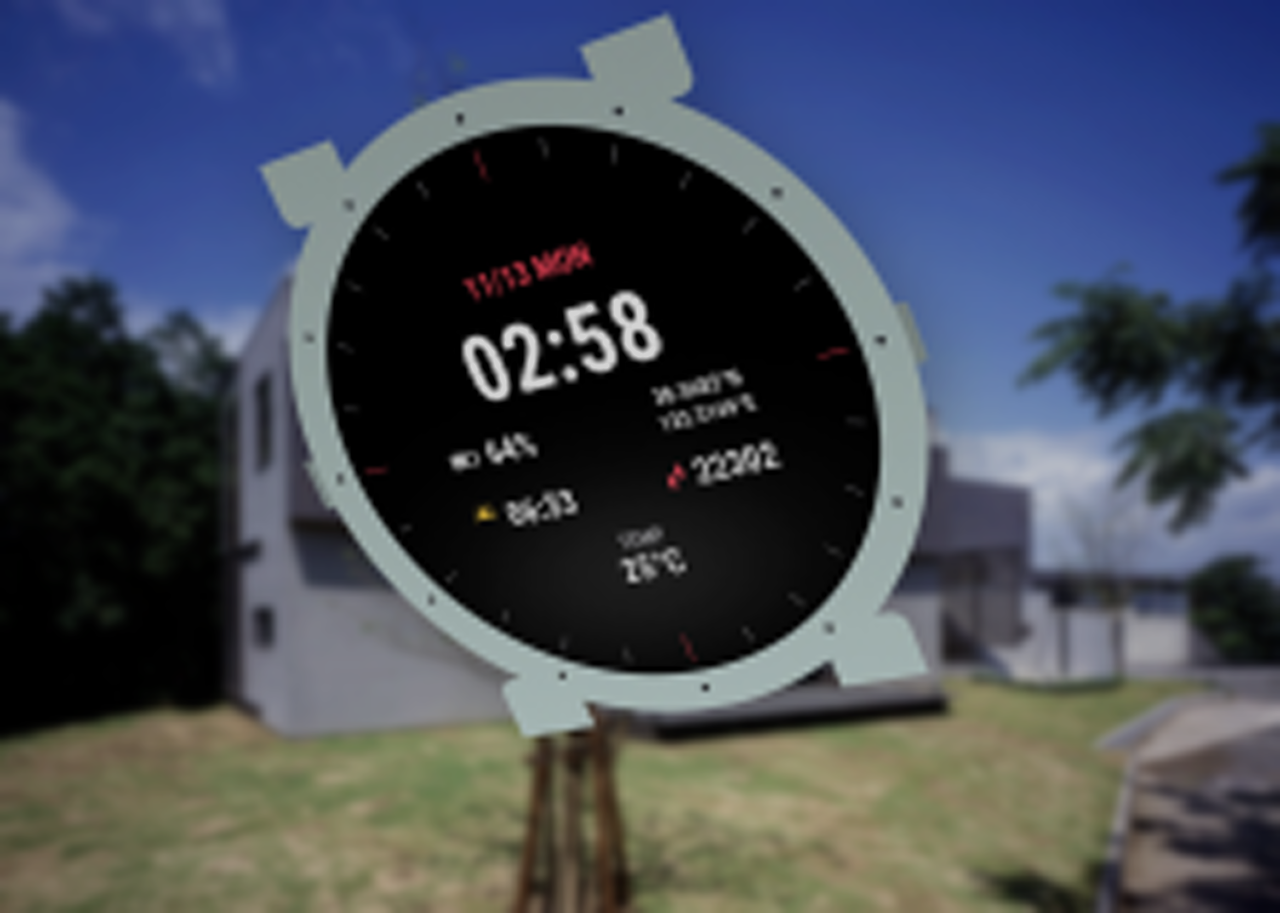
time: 2:58
